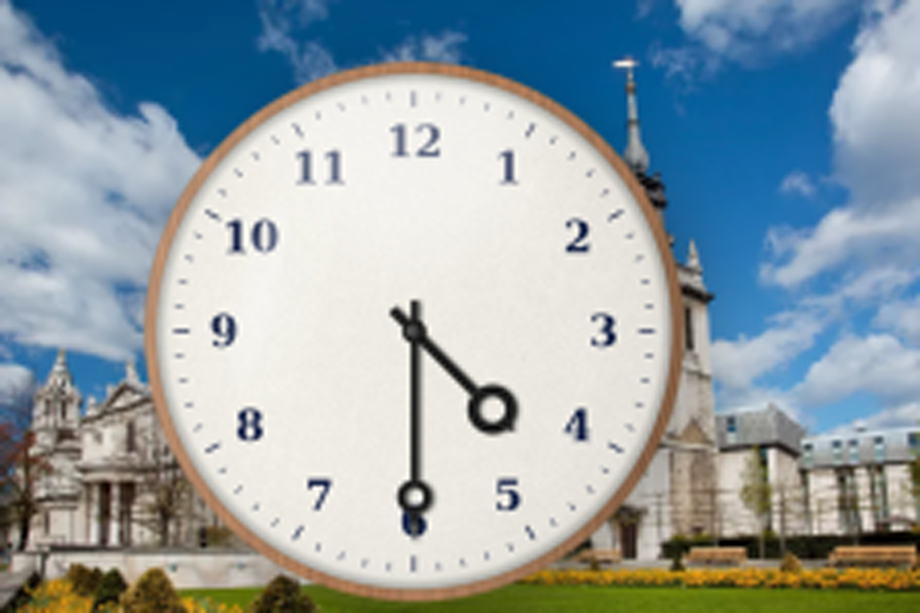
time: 4:30
